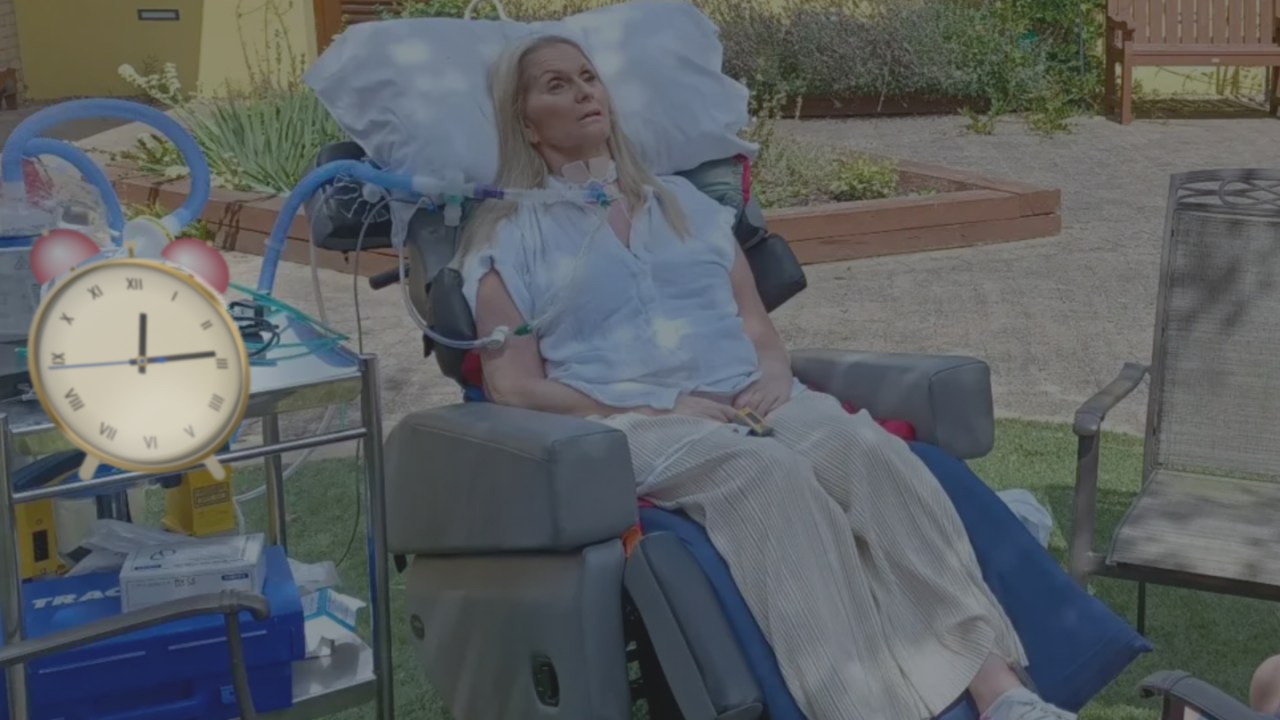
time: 12:13:44
